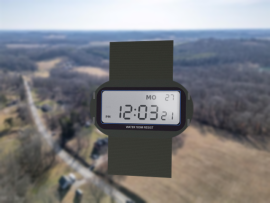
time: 12:03:21
